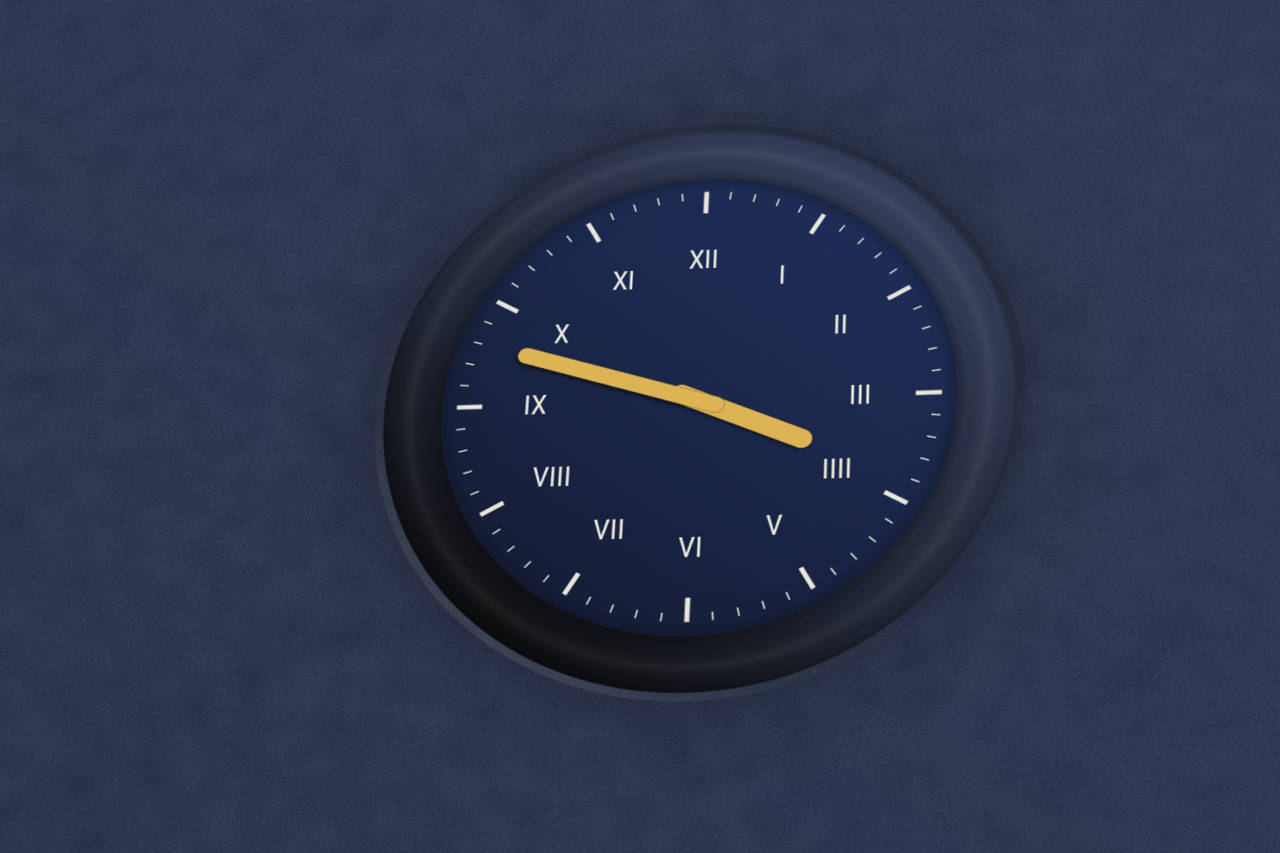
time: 3:48
